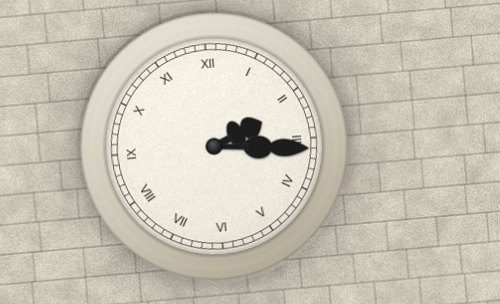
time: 2:16
